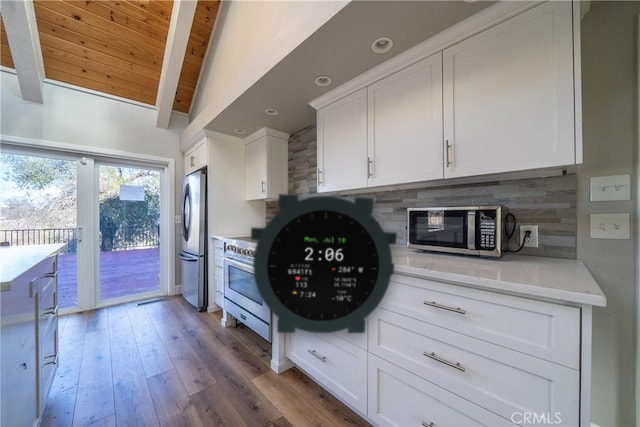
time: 2:06
